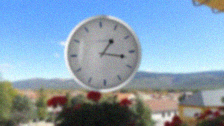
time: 1:17
